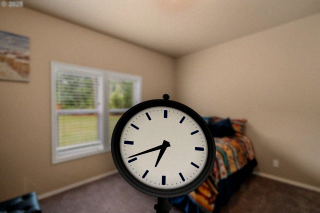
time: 6:41
